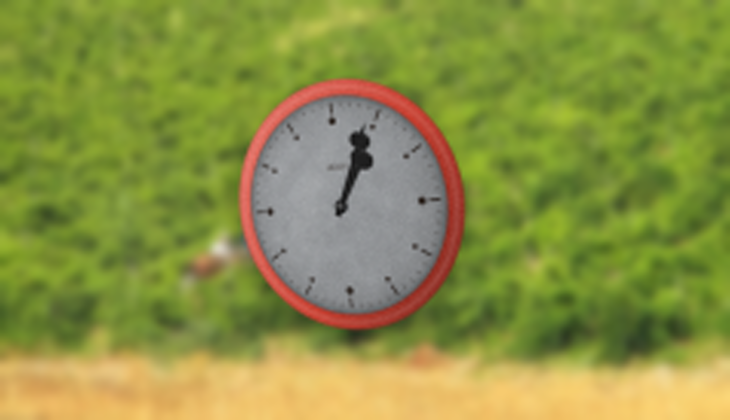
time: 1:04
